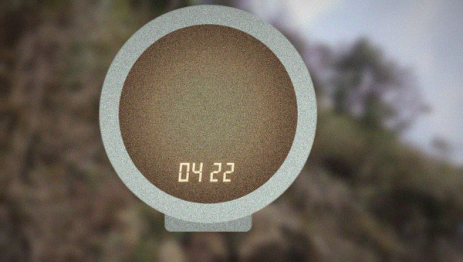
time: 4:22
